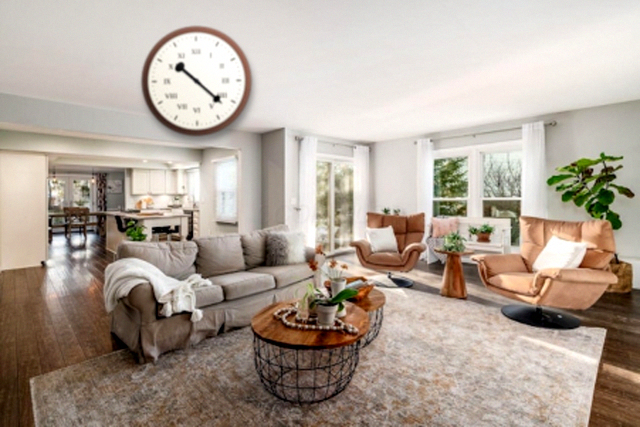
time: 10:22
